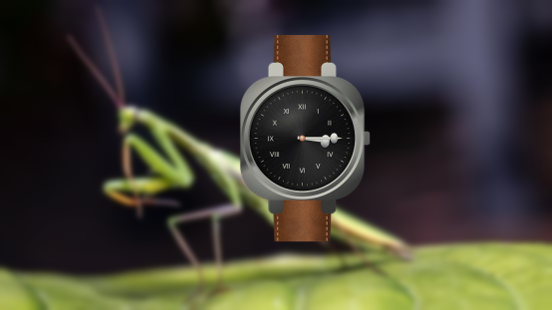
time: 3:15
